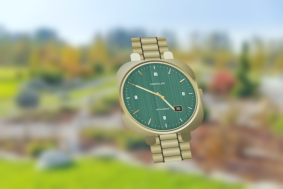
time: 4:50
